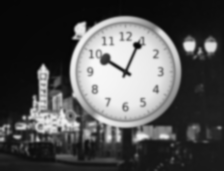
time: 10:04
